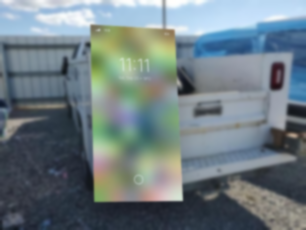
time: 11:11
